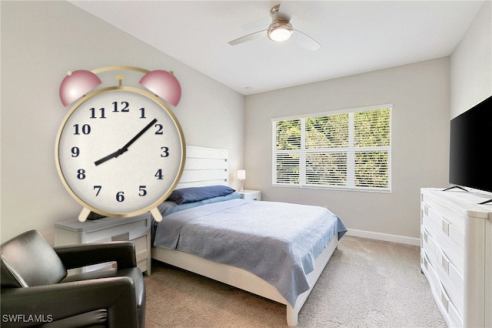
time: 8:08
